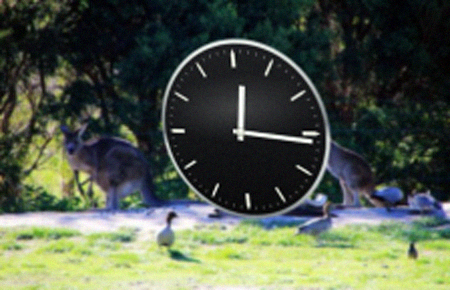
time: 12:16
